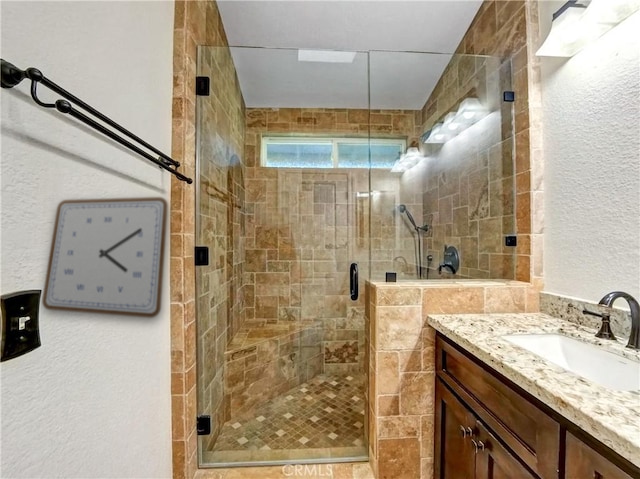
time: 4:09
